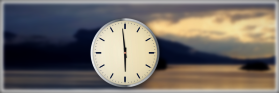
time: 5:59
